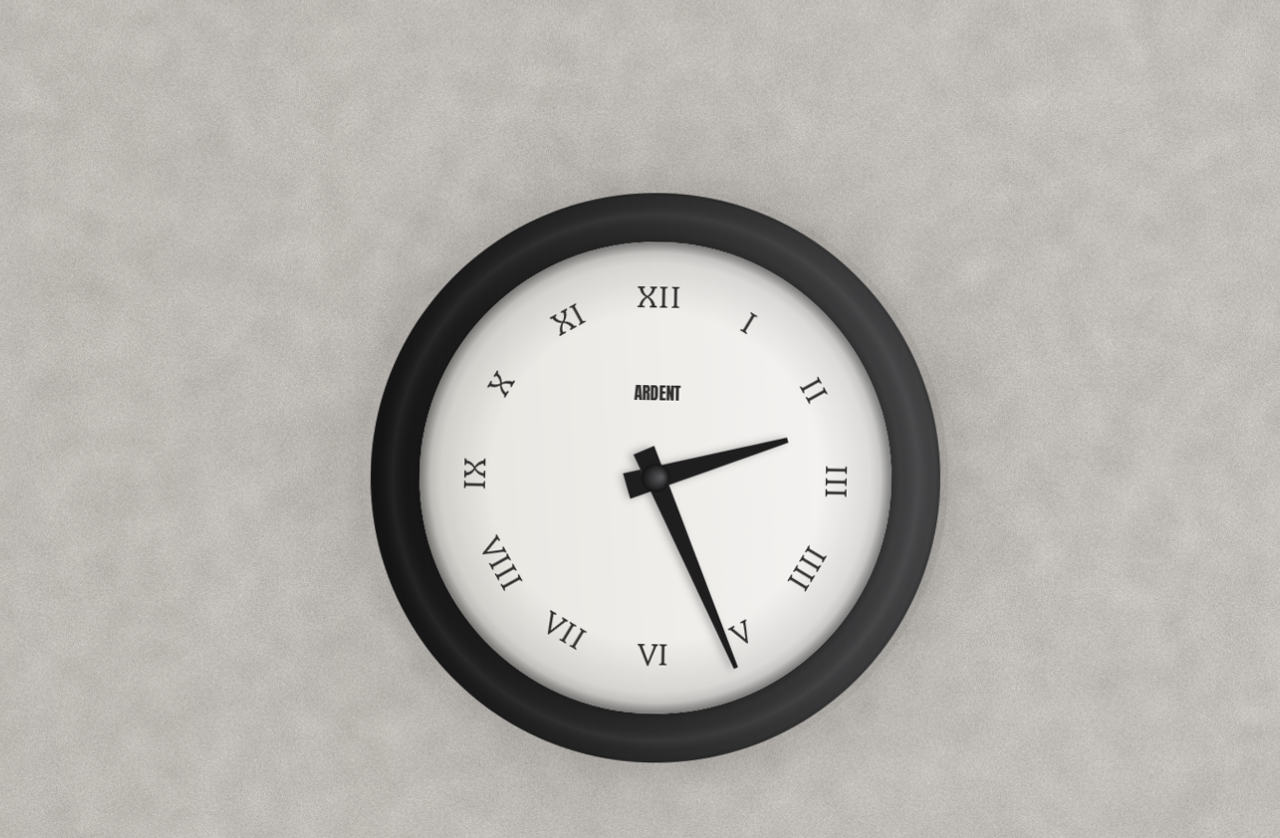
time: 2:26
